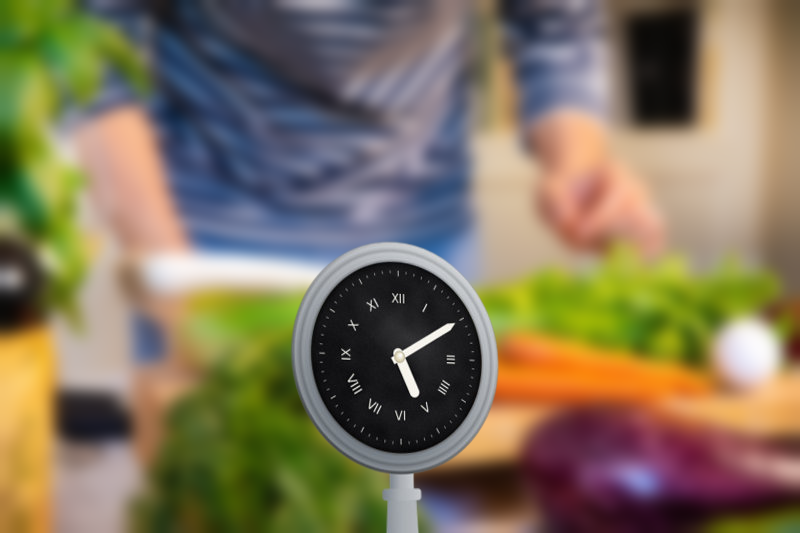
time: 5:10
